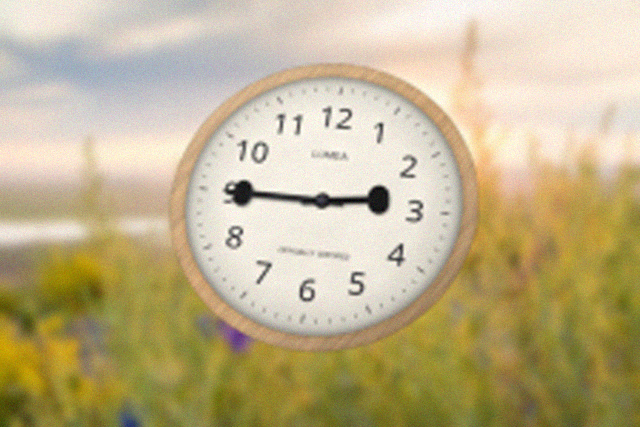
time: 2:45
